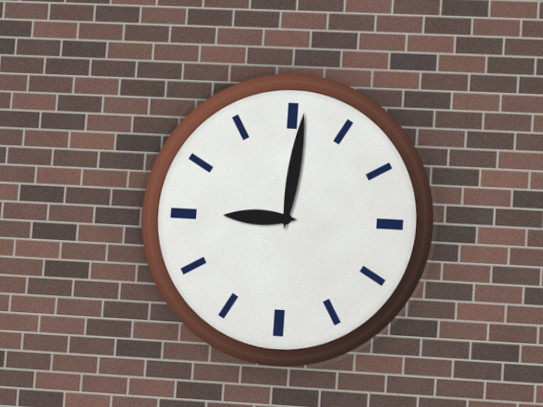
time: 9:01
